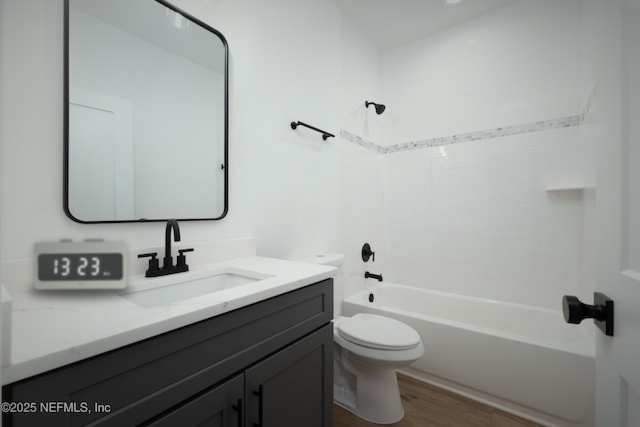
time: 13:23
